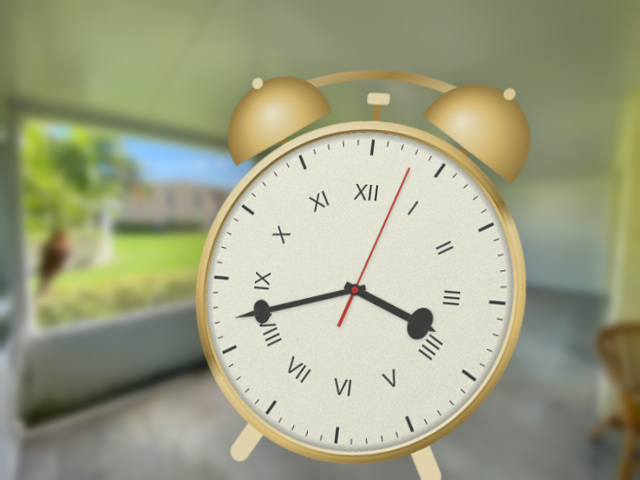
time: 3:42:03
